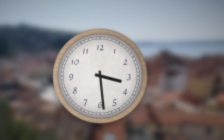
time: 3:29
